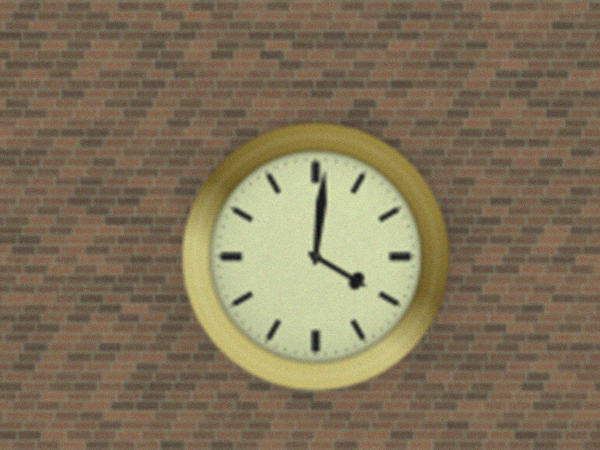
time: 4:01
